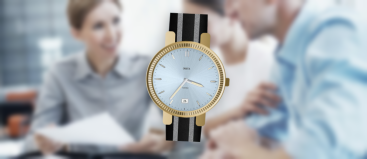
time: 3:36
